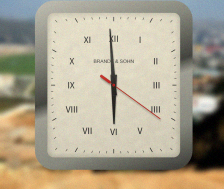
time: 5:59:21
